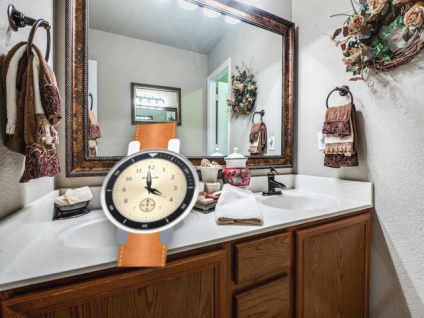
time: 3:59
